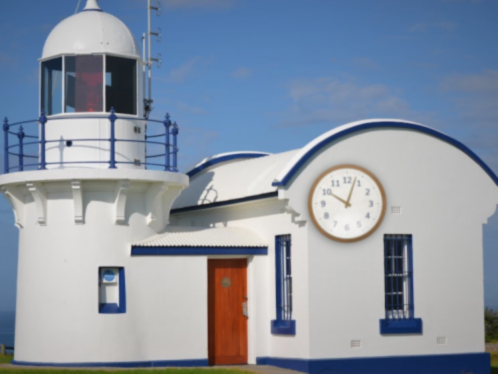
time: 10:03
